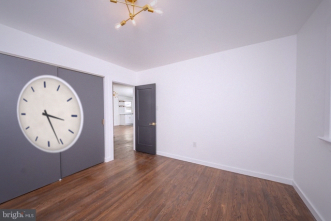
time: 3:26
